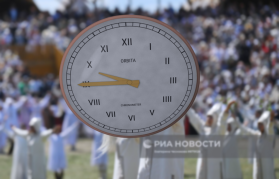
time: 9:45
